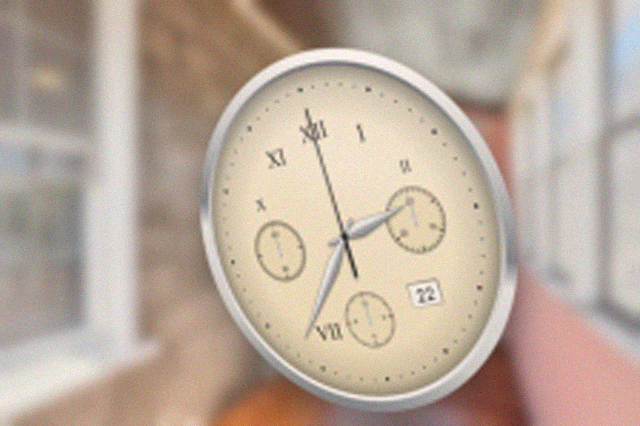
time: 2:37
